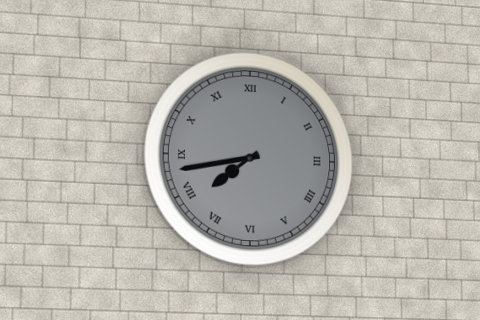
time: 7:43
